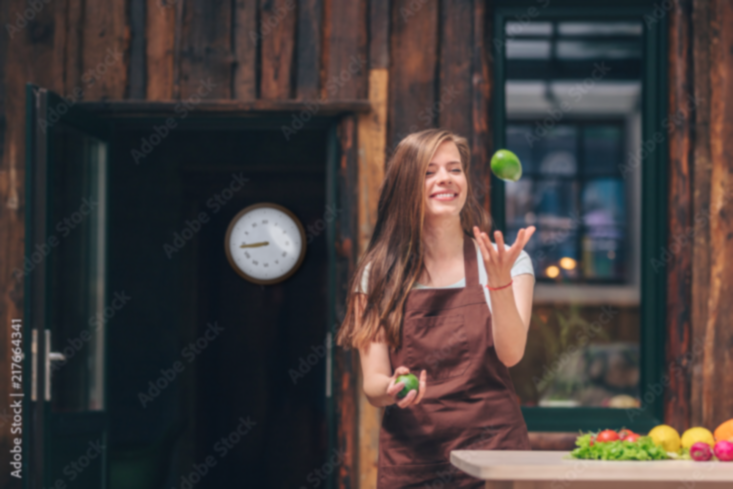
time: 8:44
